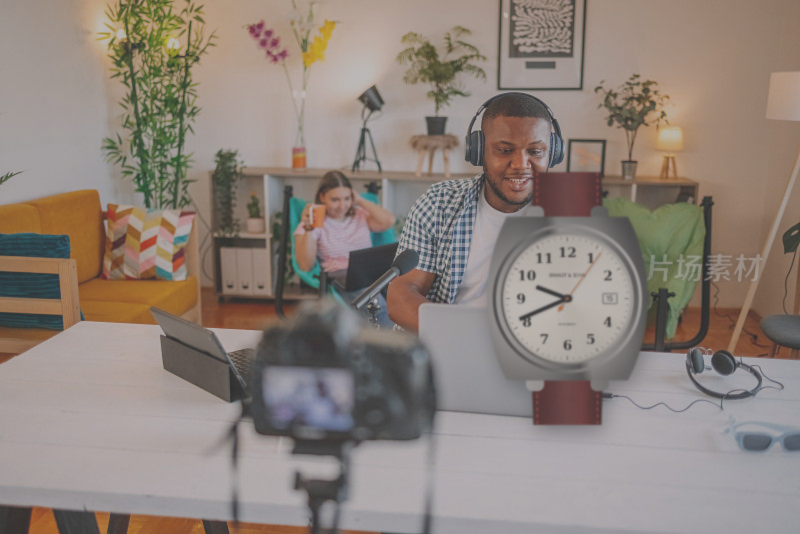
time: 9:41:06
